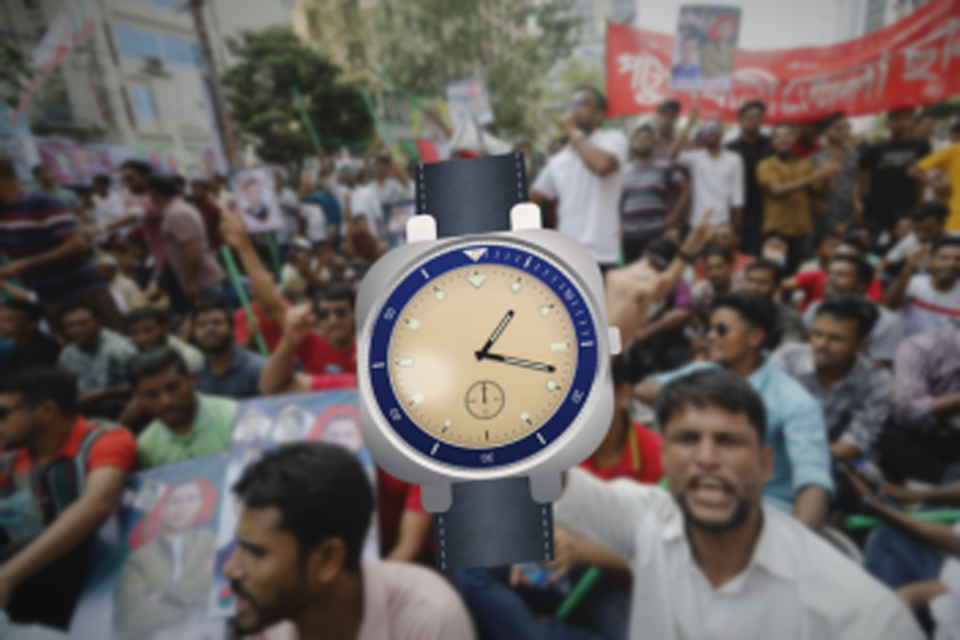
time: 1:18
